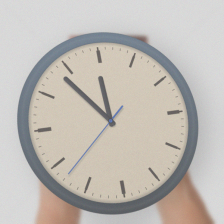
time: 11:53:38
